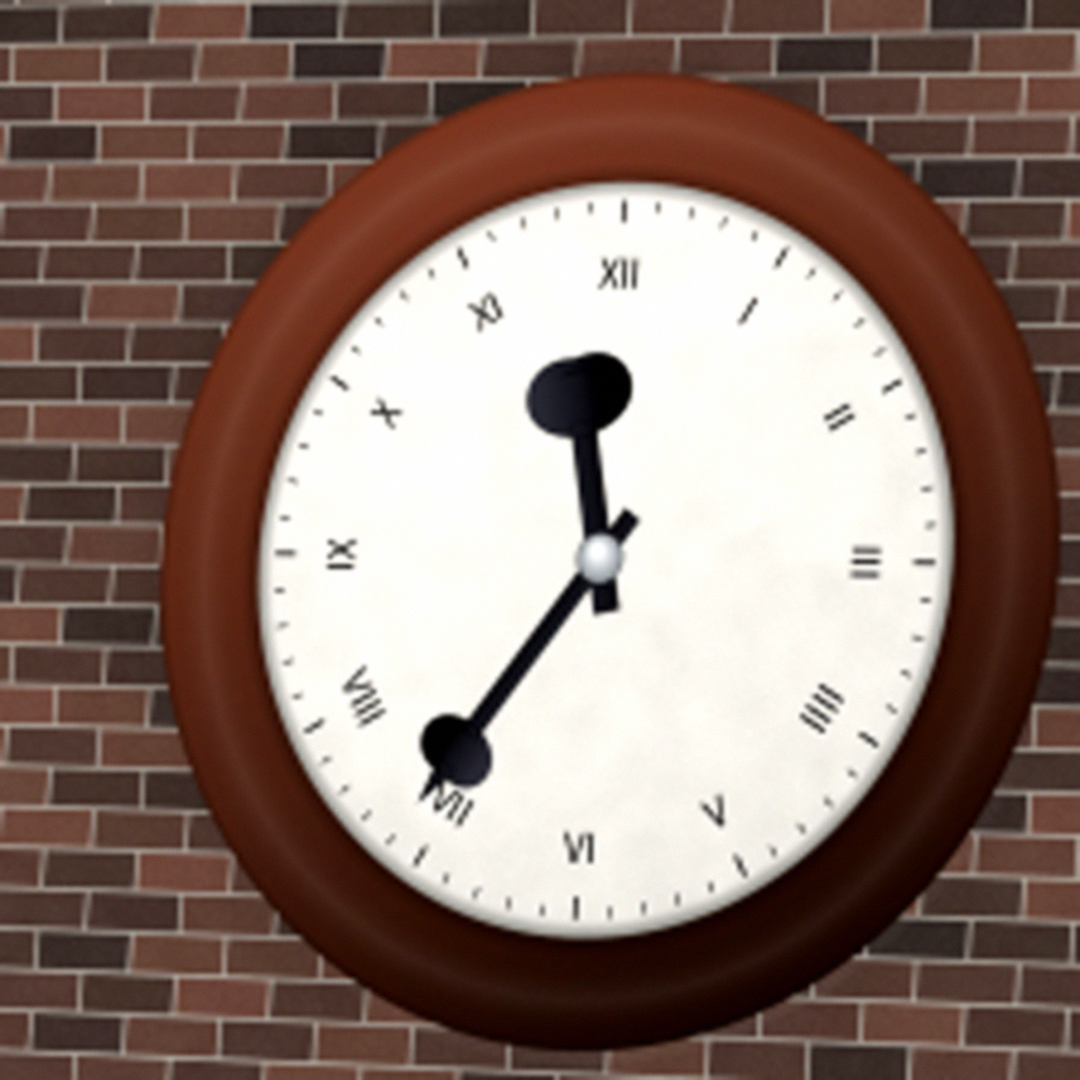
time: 11:36
